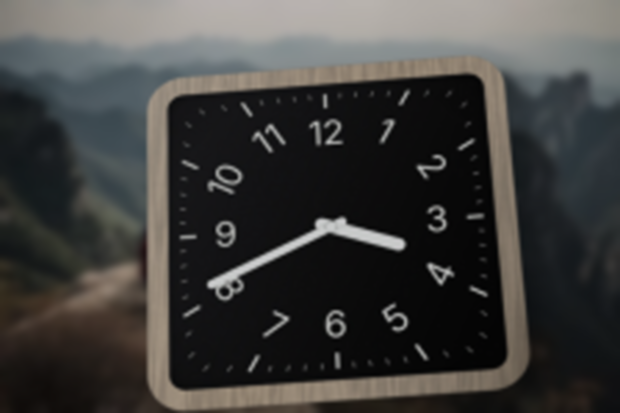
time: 3:41
